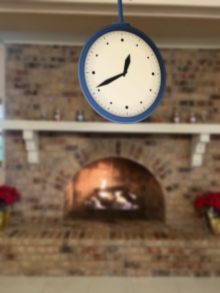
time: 12:41
